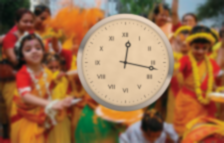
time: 12:17
